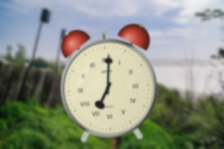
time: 7:01
